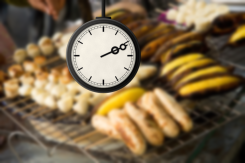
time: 2:11
